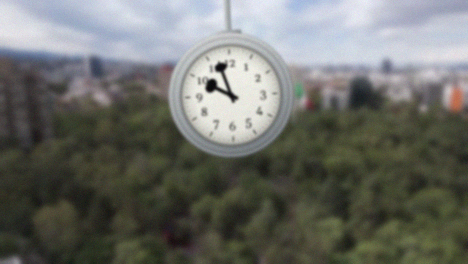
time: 9:57
